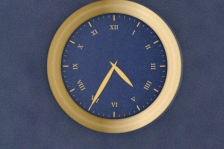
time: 4:35
